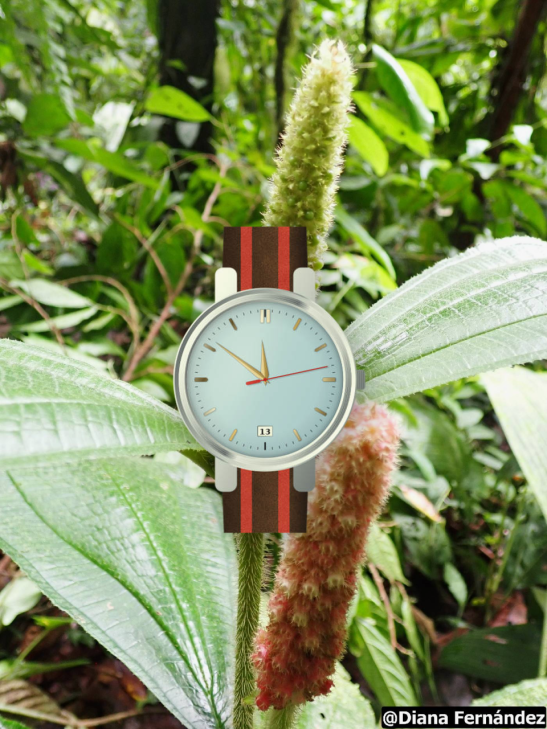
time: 11:51:13
